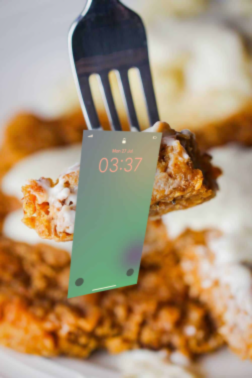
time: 3:37
